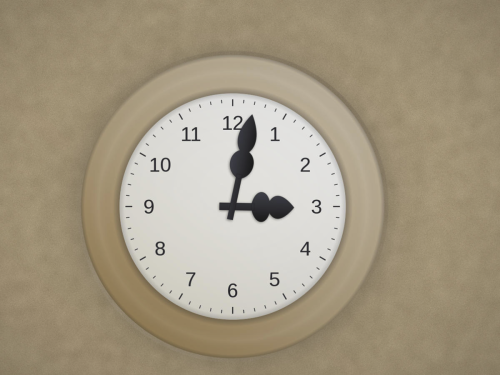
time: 3:02
